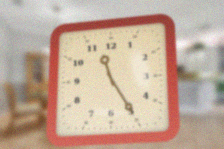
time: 11:25
